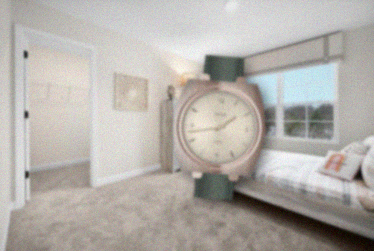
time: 1:43
